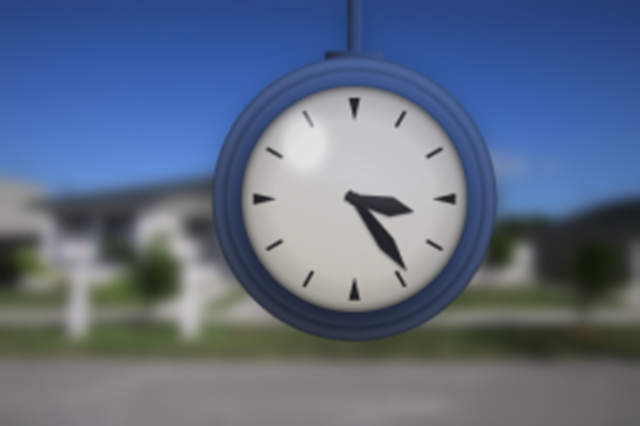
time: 3:24
